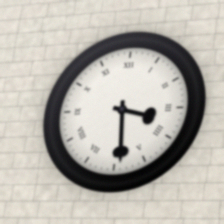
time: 3:29
